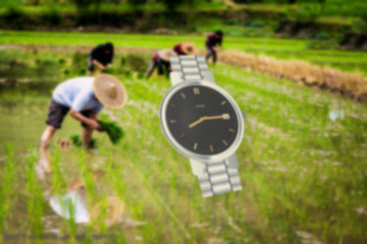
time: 8:15
